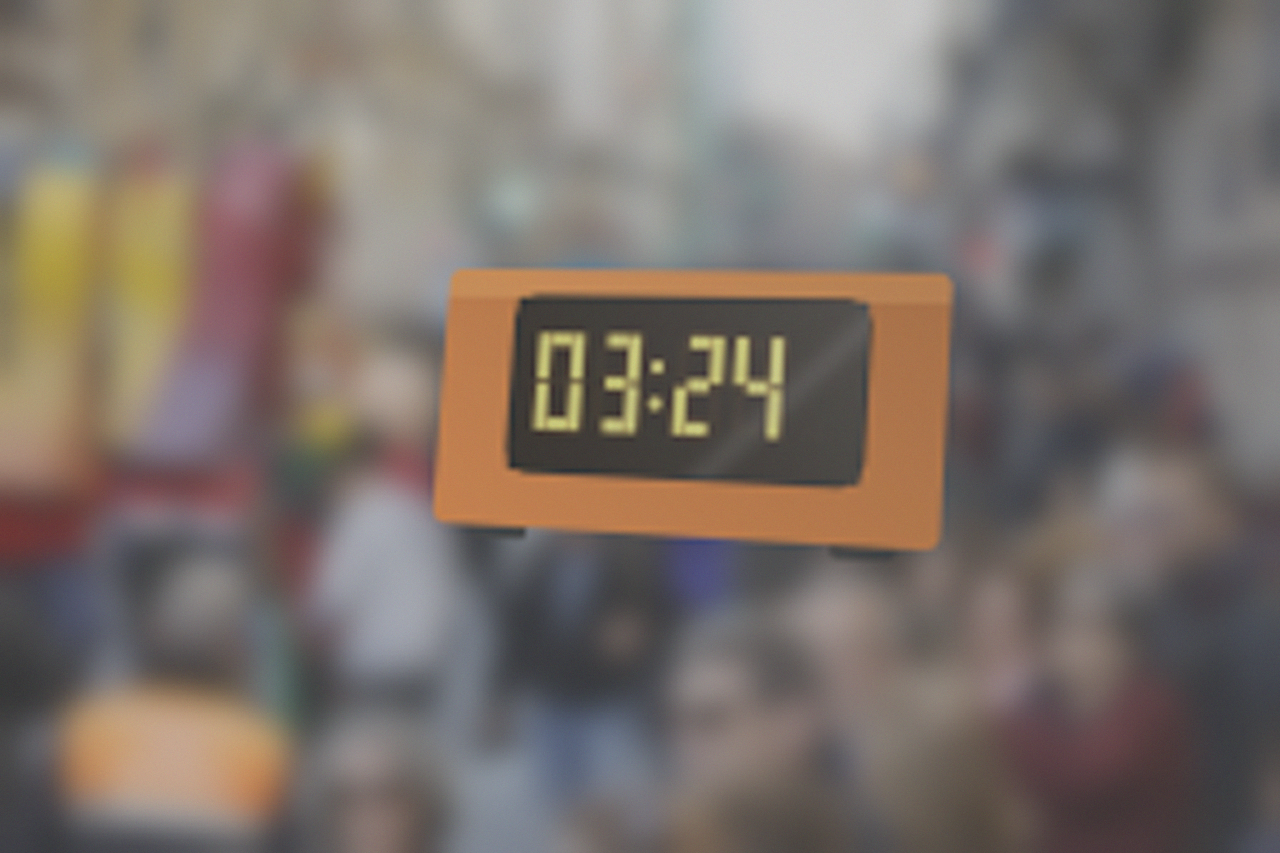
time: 3:24
